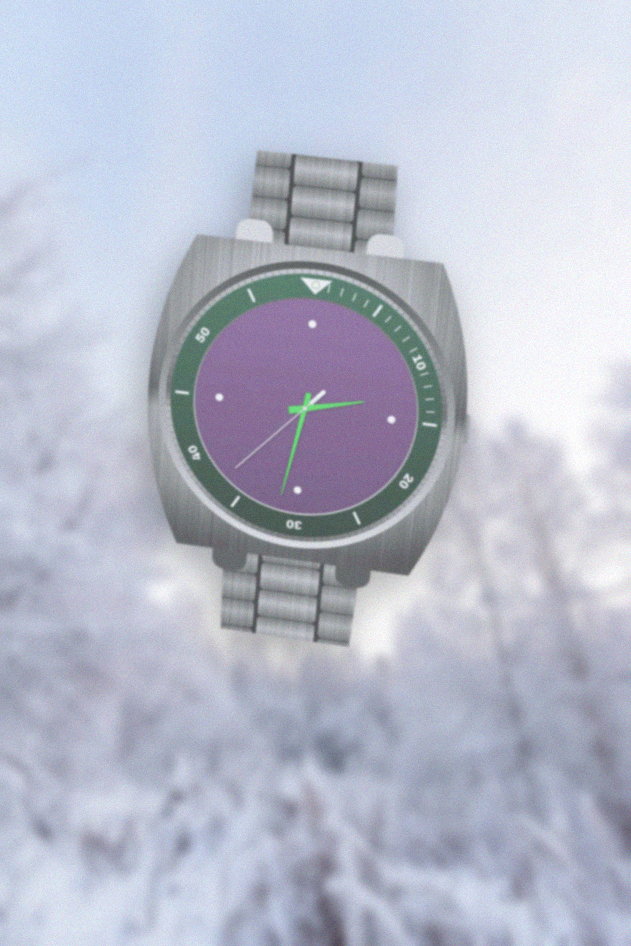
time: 2:31:37
